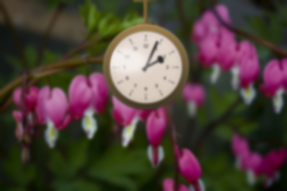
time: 2:04
